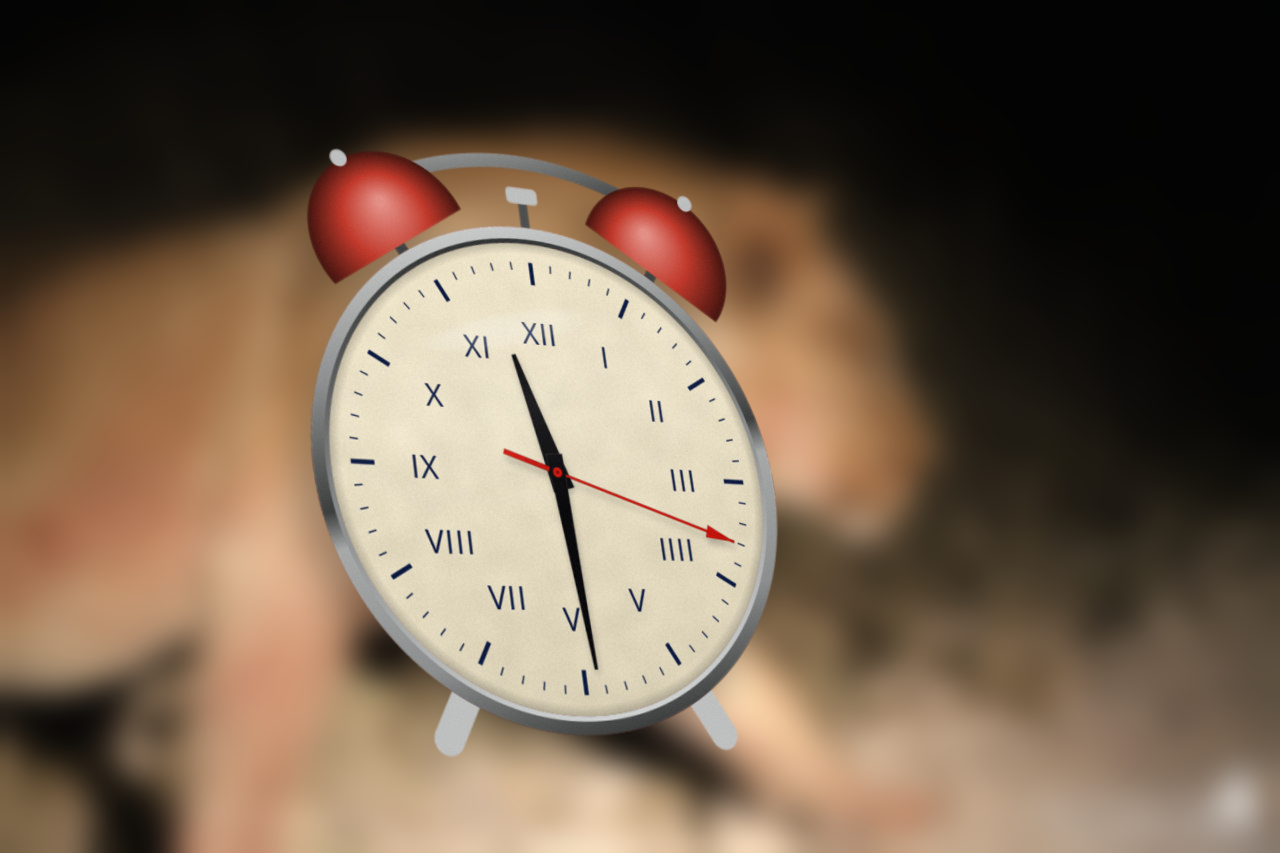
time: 11:29:18
